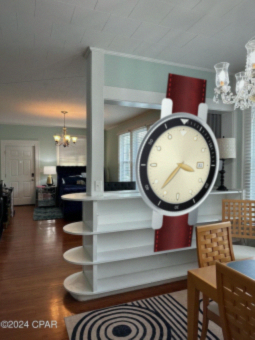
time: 3:37
